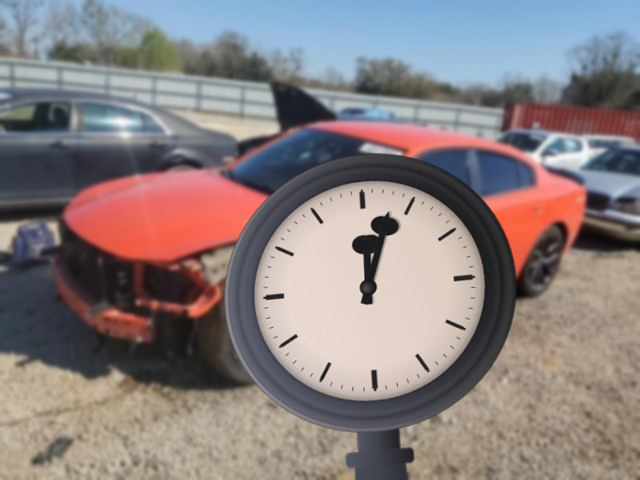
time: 12:03
